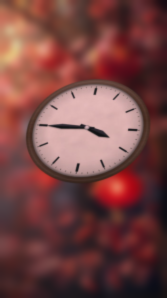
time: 3:45
